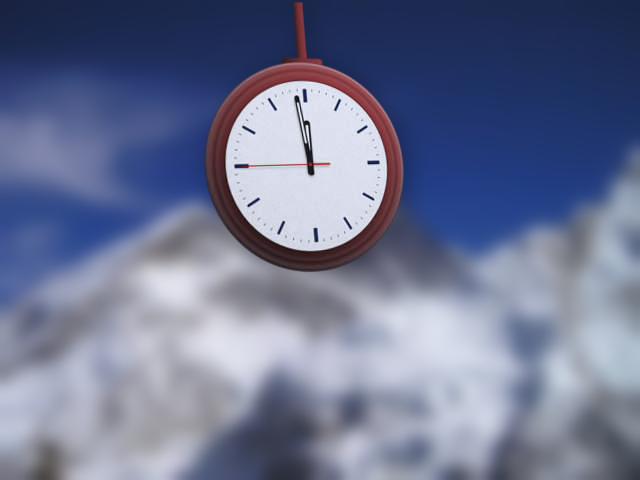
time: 11:58:45
